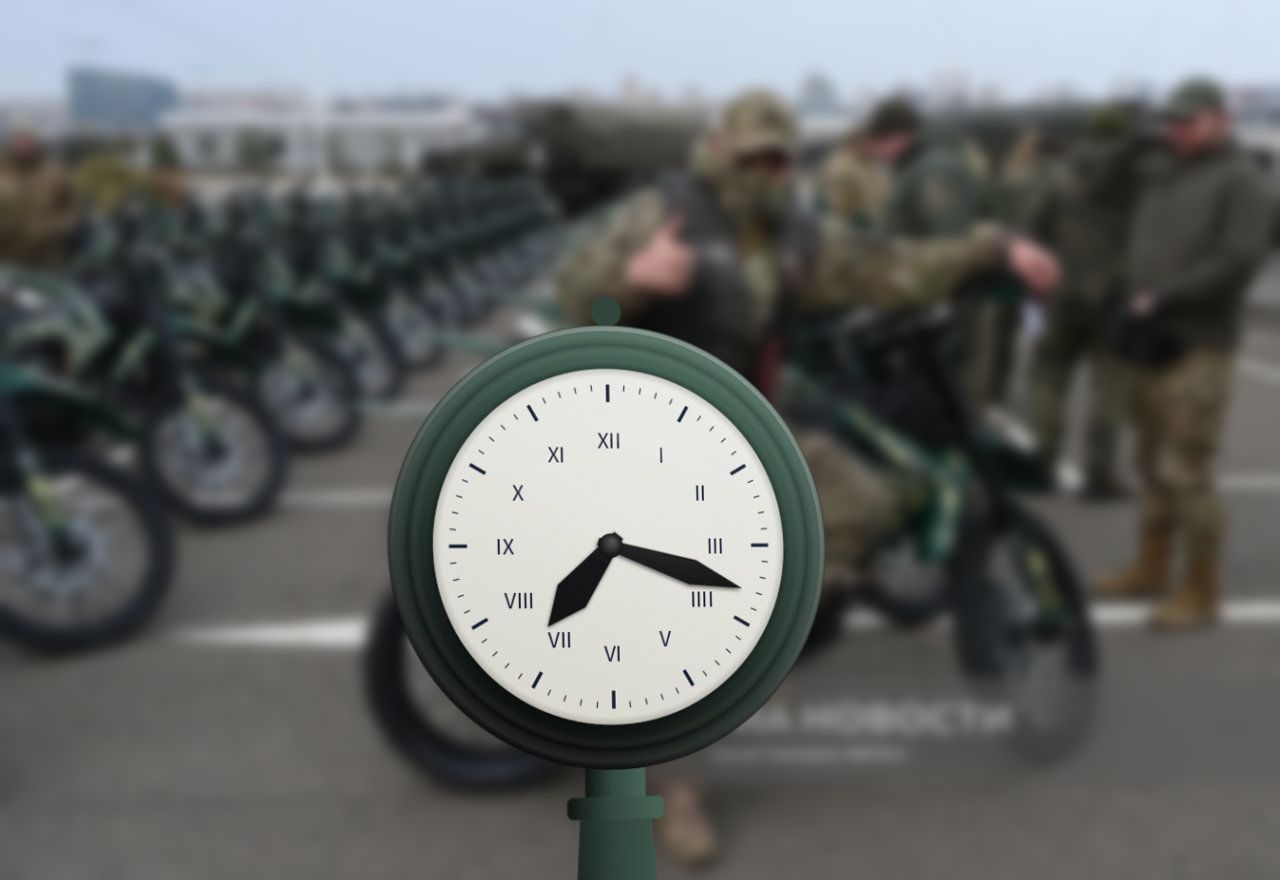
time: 7:18
